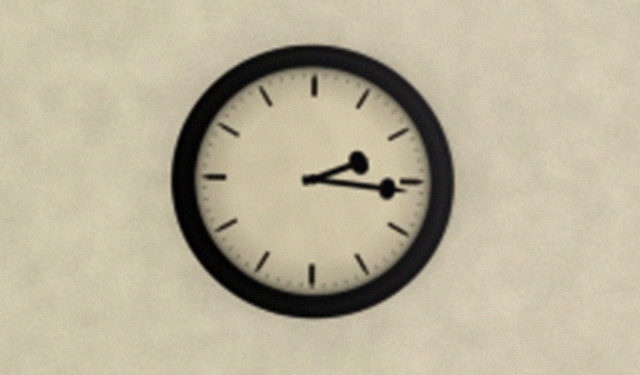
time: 2:16
